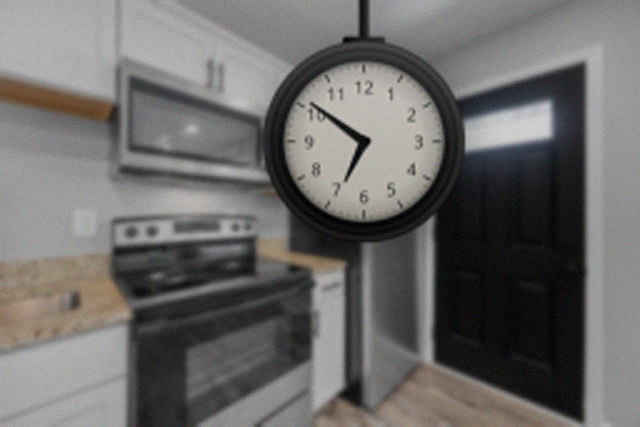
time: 6:51
